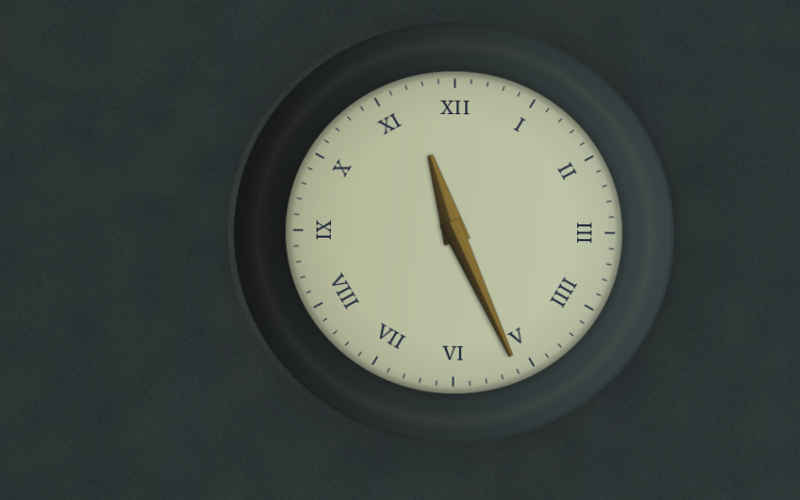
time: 11:26
